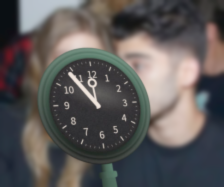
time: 11:54
